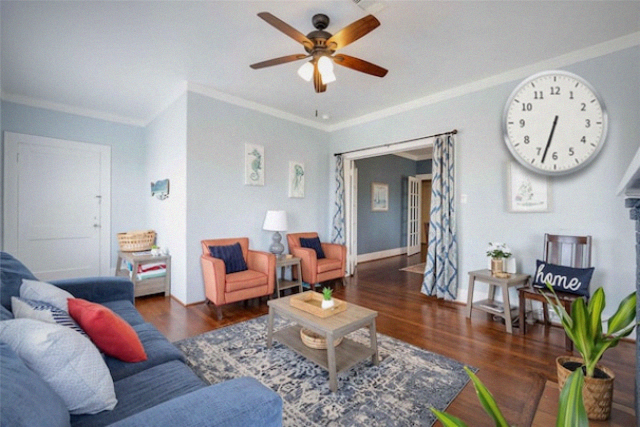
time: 6:33
